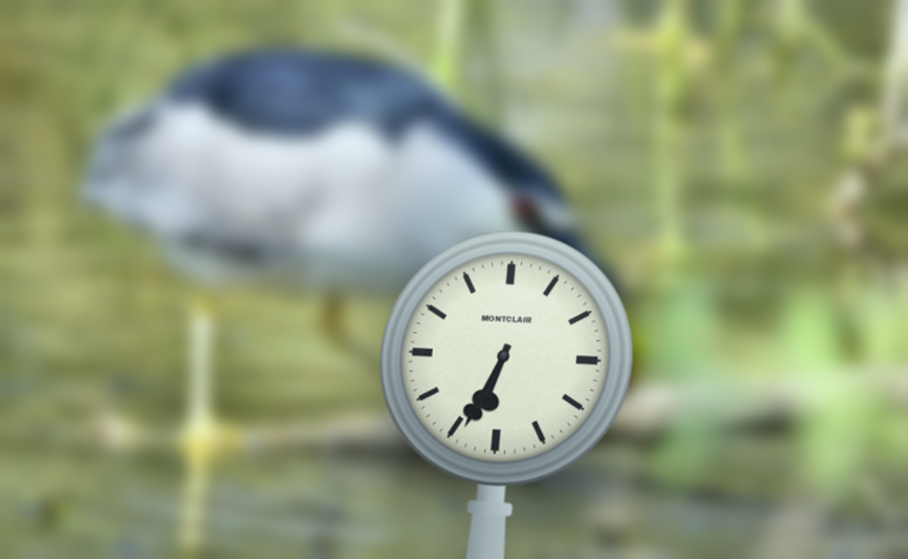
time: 6:34
